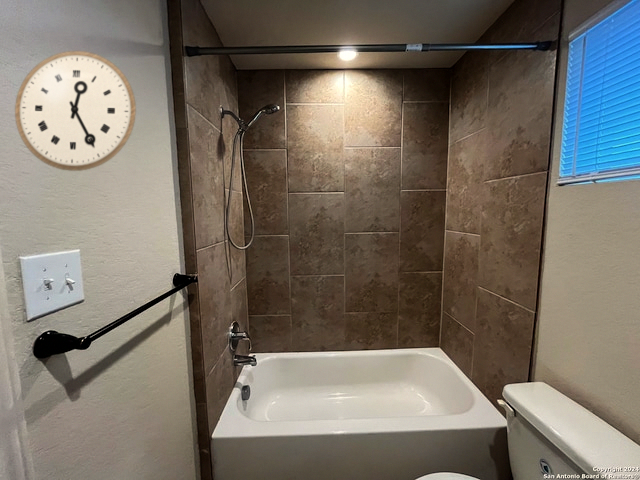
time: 12:25
